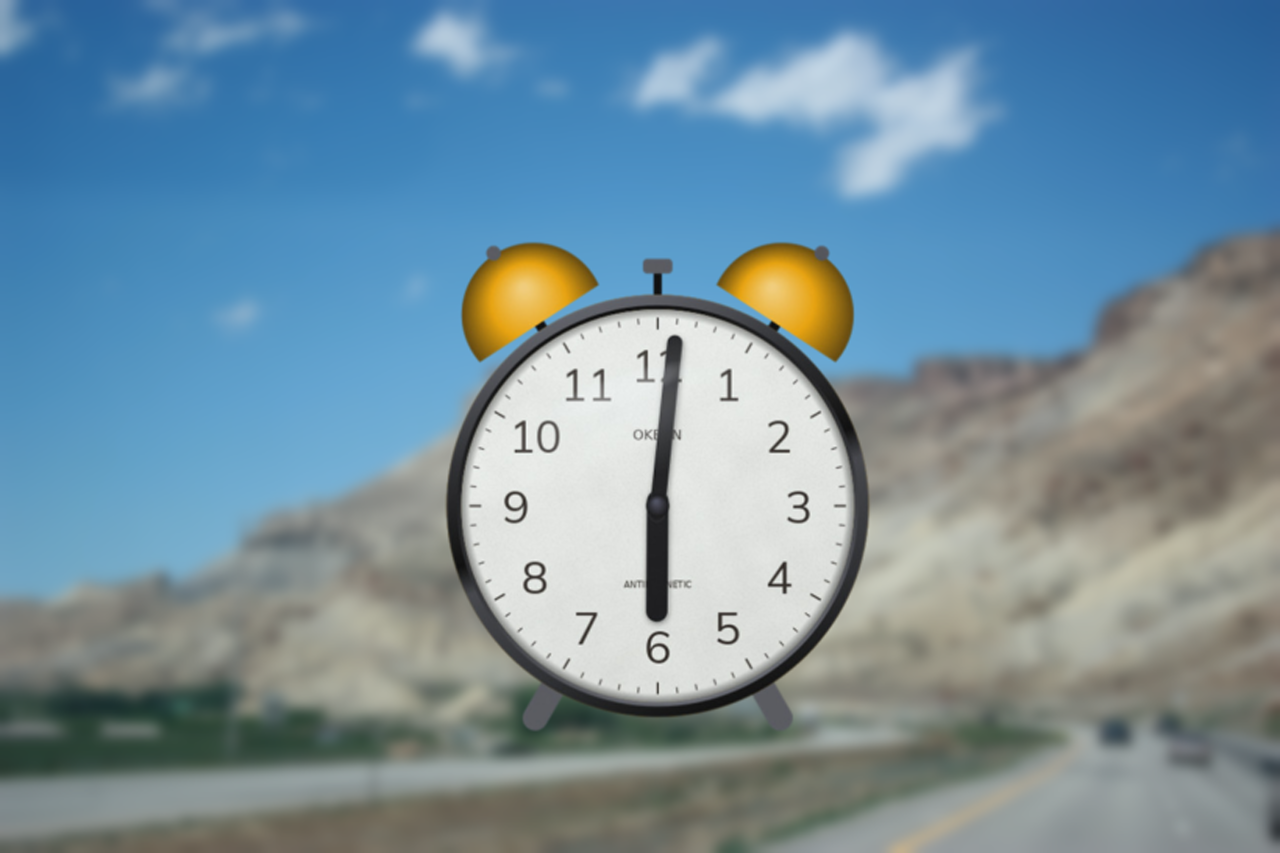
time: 6:01
